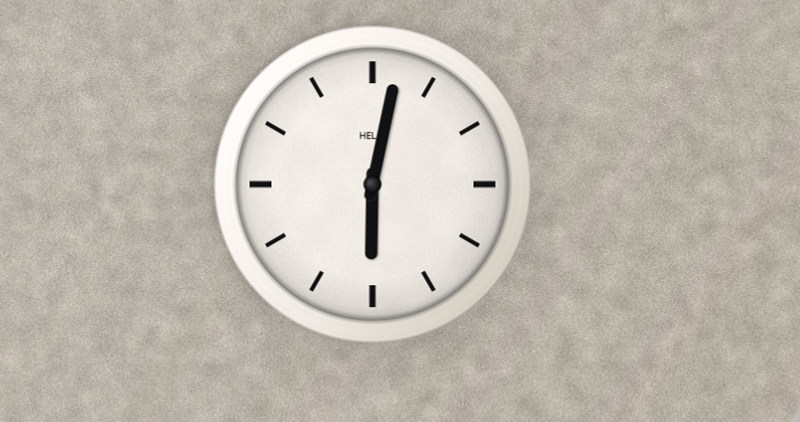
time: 6:02
